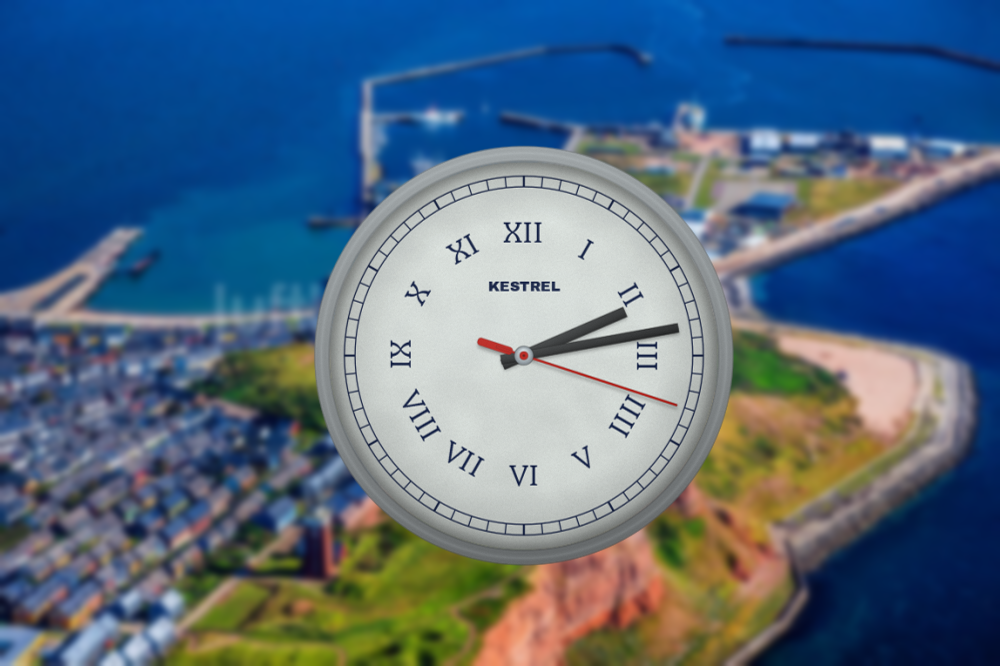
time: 2:13:18
